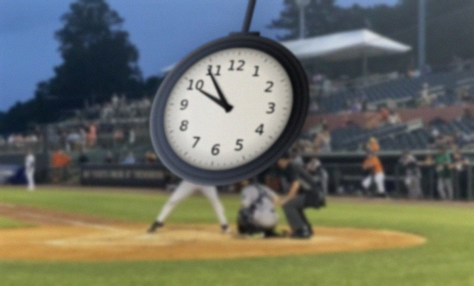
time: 9:54
